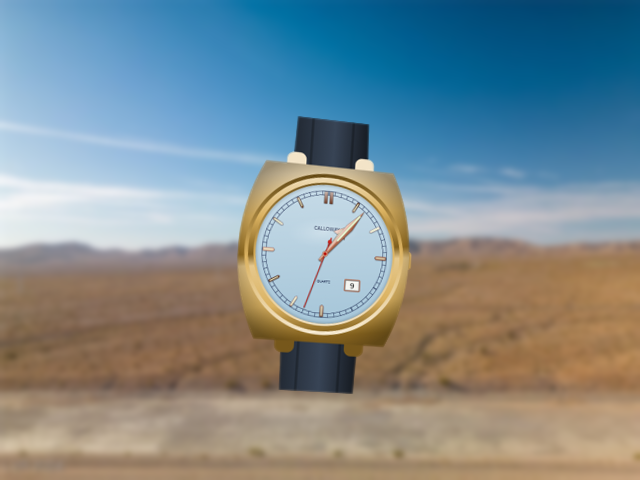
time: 1:06:33
